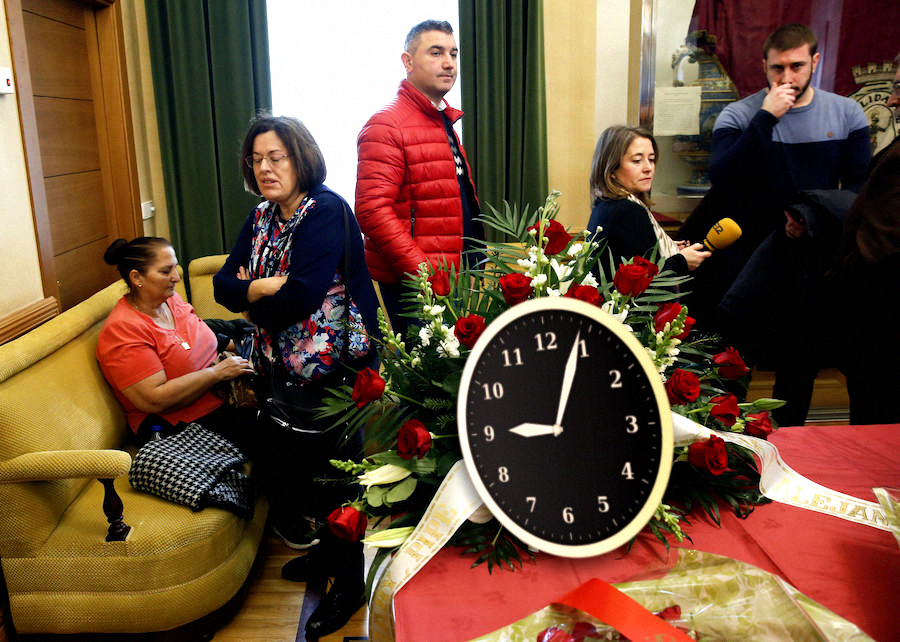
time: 9:04
